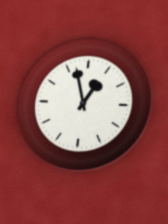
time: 12:57
